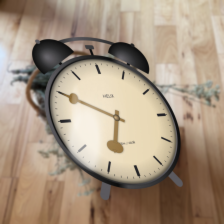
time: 6:50
